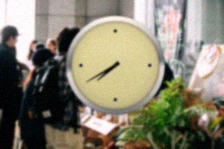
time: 7:40
